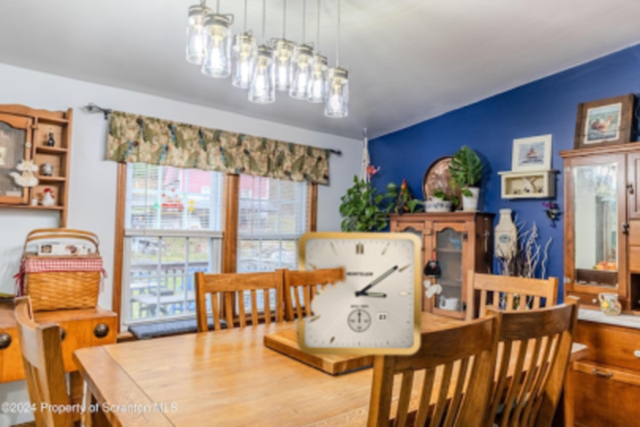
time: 3:09
